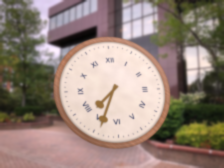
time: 7:34
